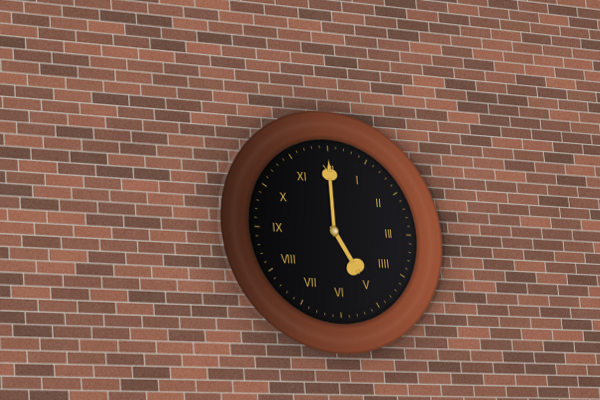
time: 5:00
